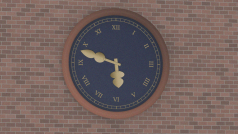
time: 5:48
